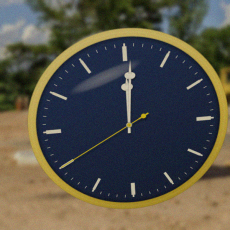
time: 12:00:40
